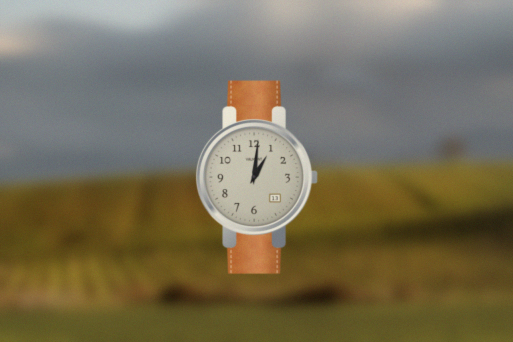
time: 1:01
